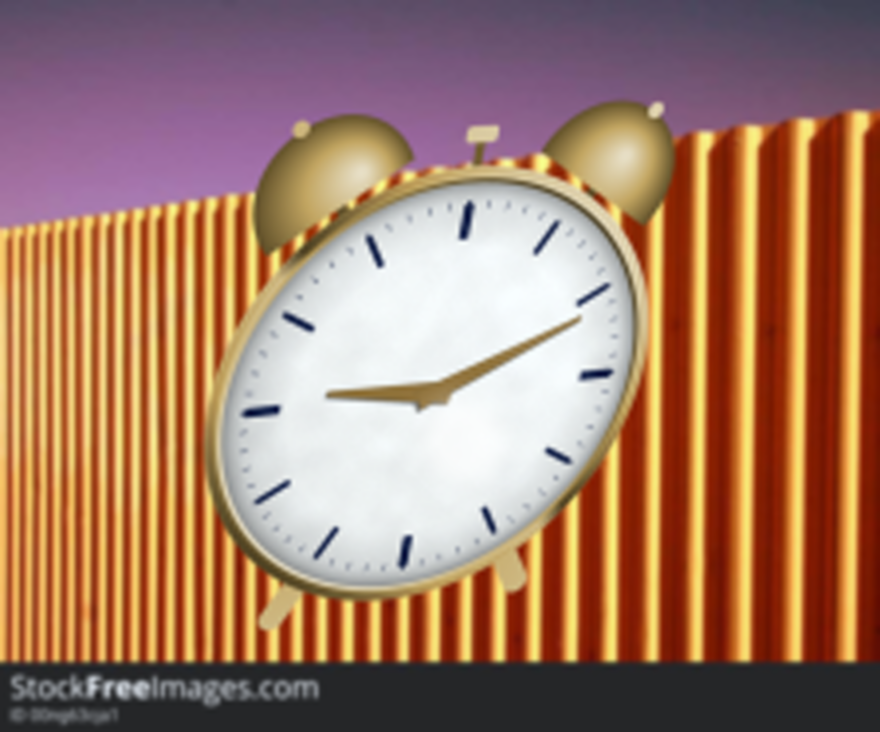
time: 9:11
